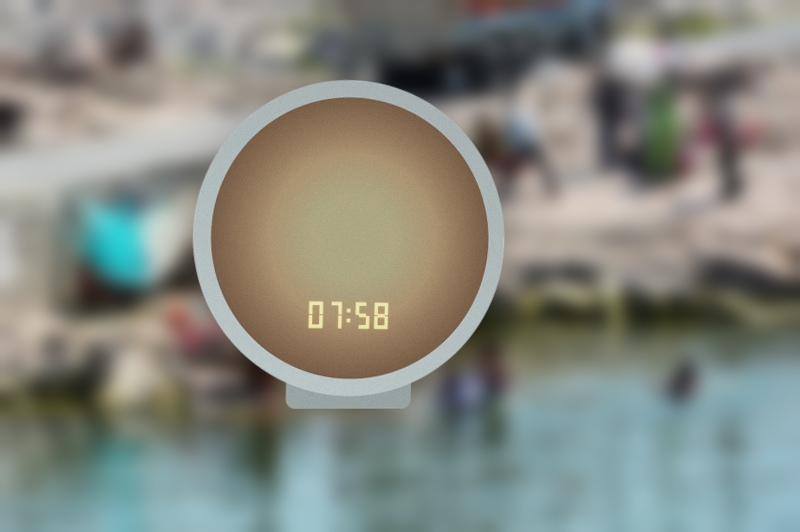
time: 7:58
